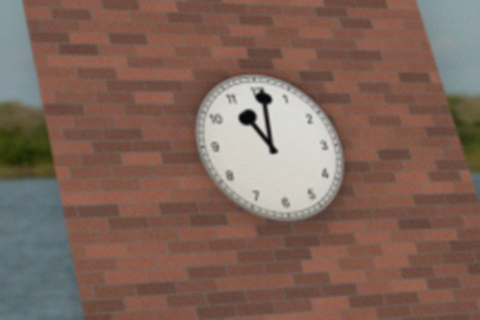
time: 11:01
